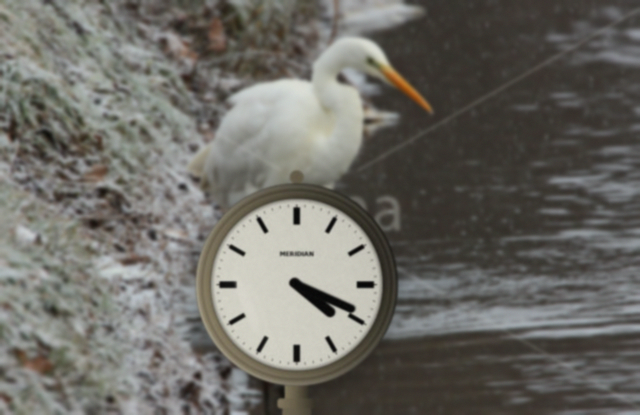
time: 4:19
